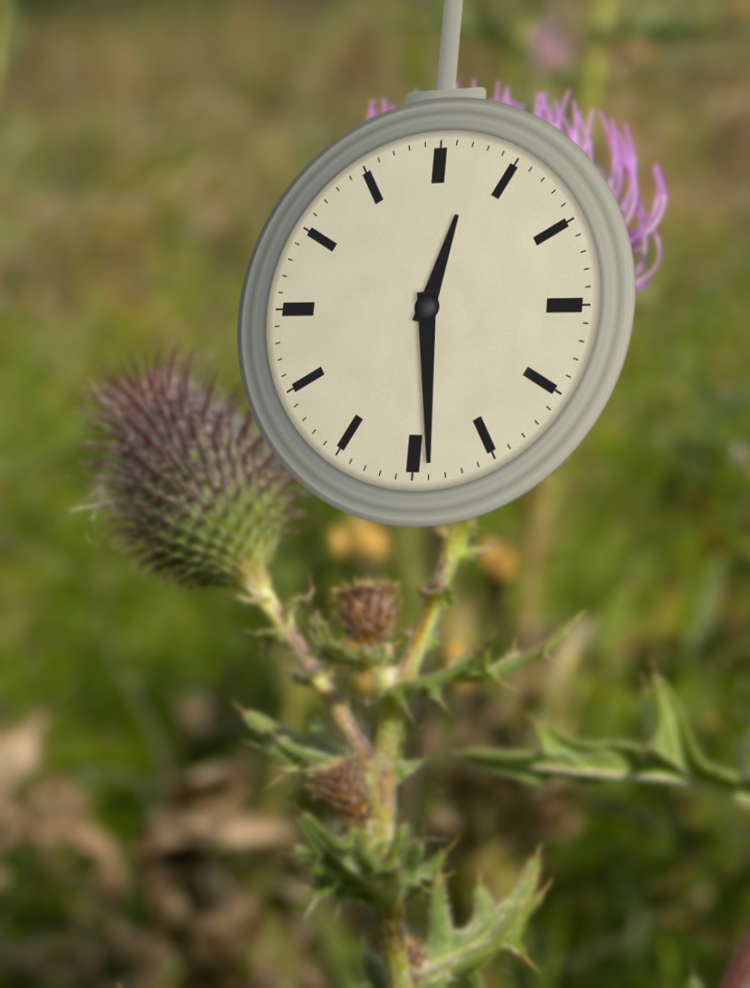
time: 12:29
